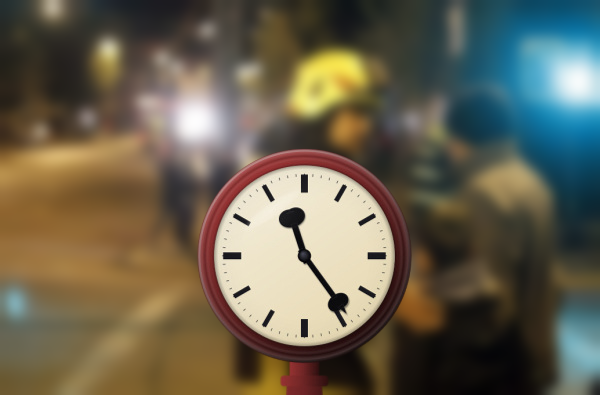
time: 11:24
